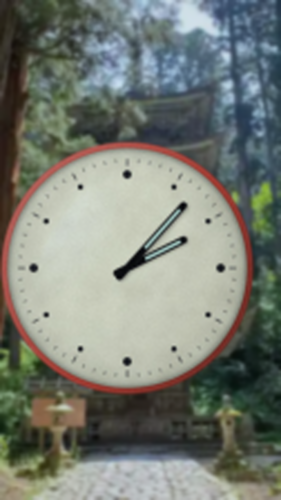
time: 2:07
